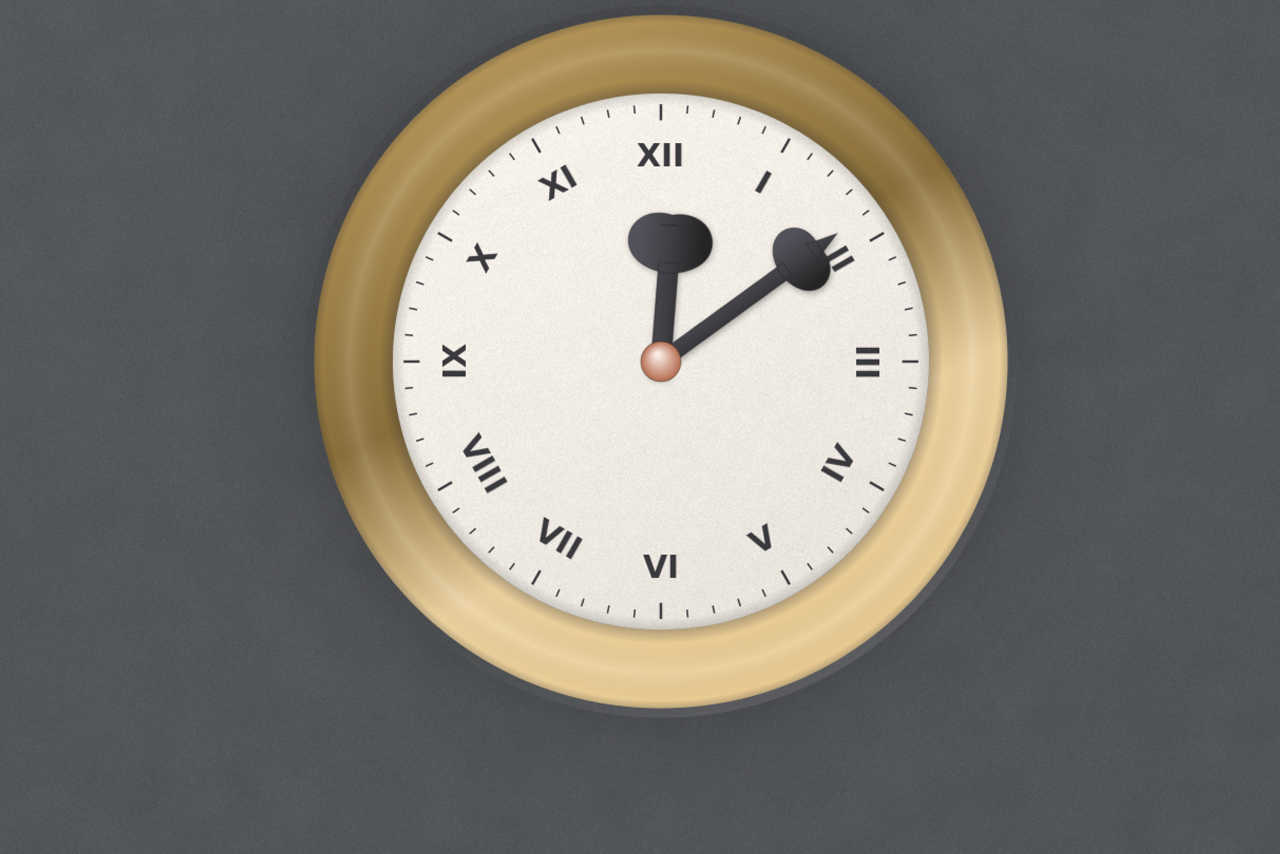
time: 12:09
